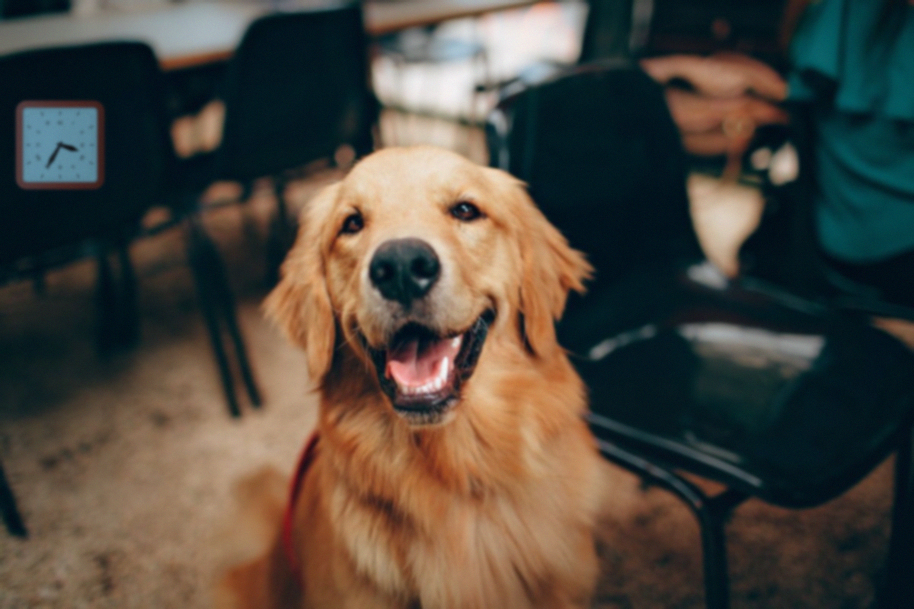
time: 3:35
